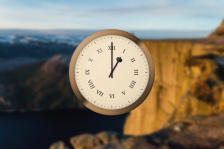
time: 1:00
